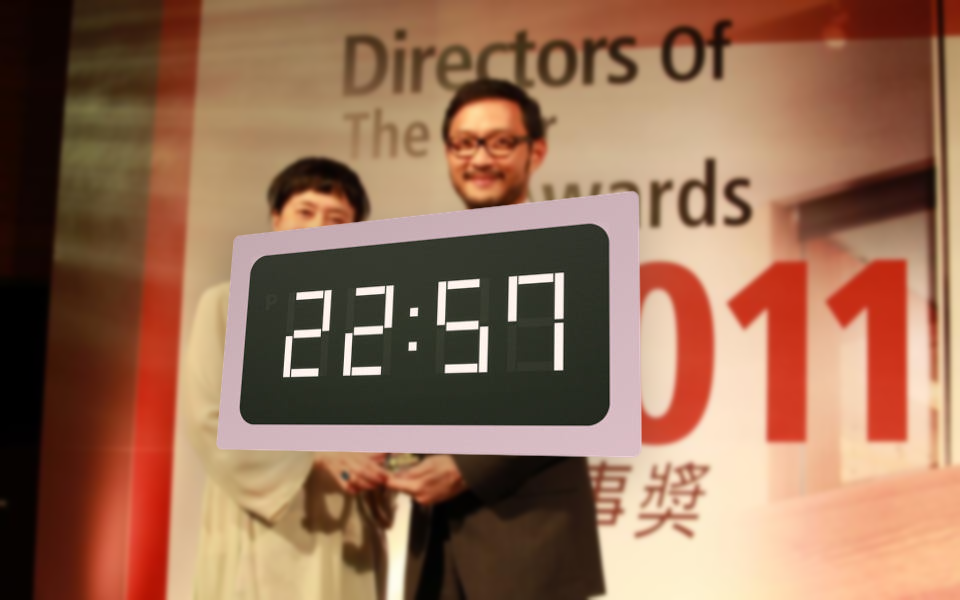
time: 22:57
